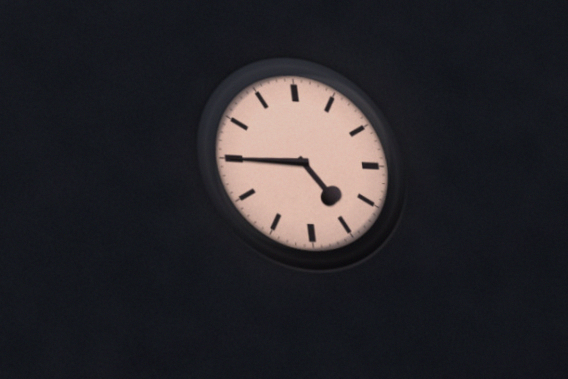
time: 4:45
